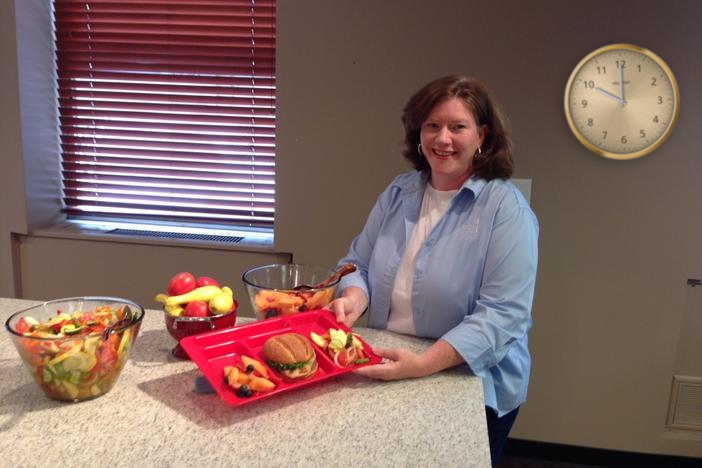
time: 10:00
